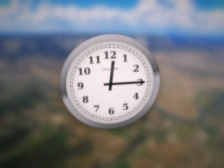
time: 12:15
